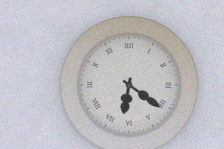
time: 6:21
